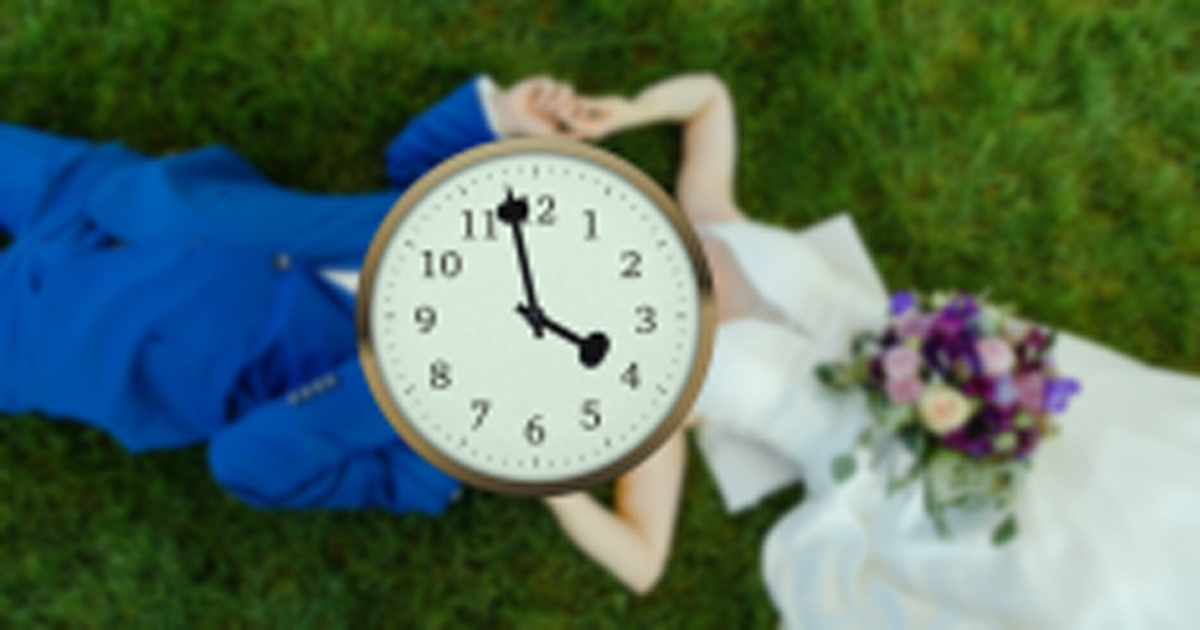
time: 3:58
